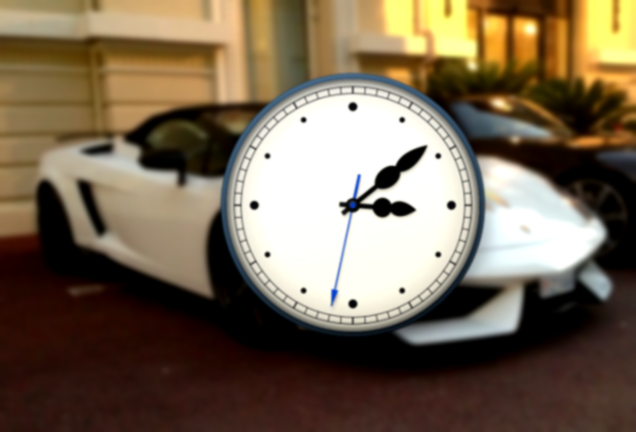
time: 3:08:32
